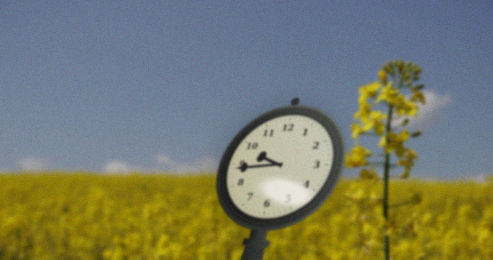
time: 9:44
